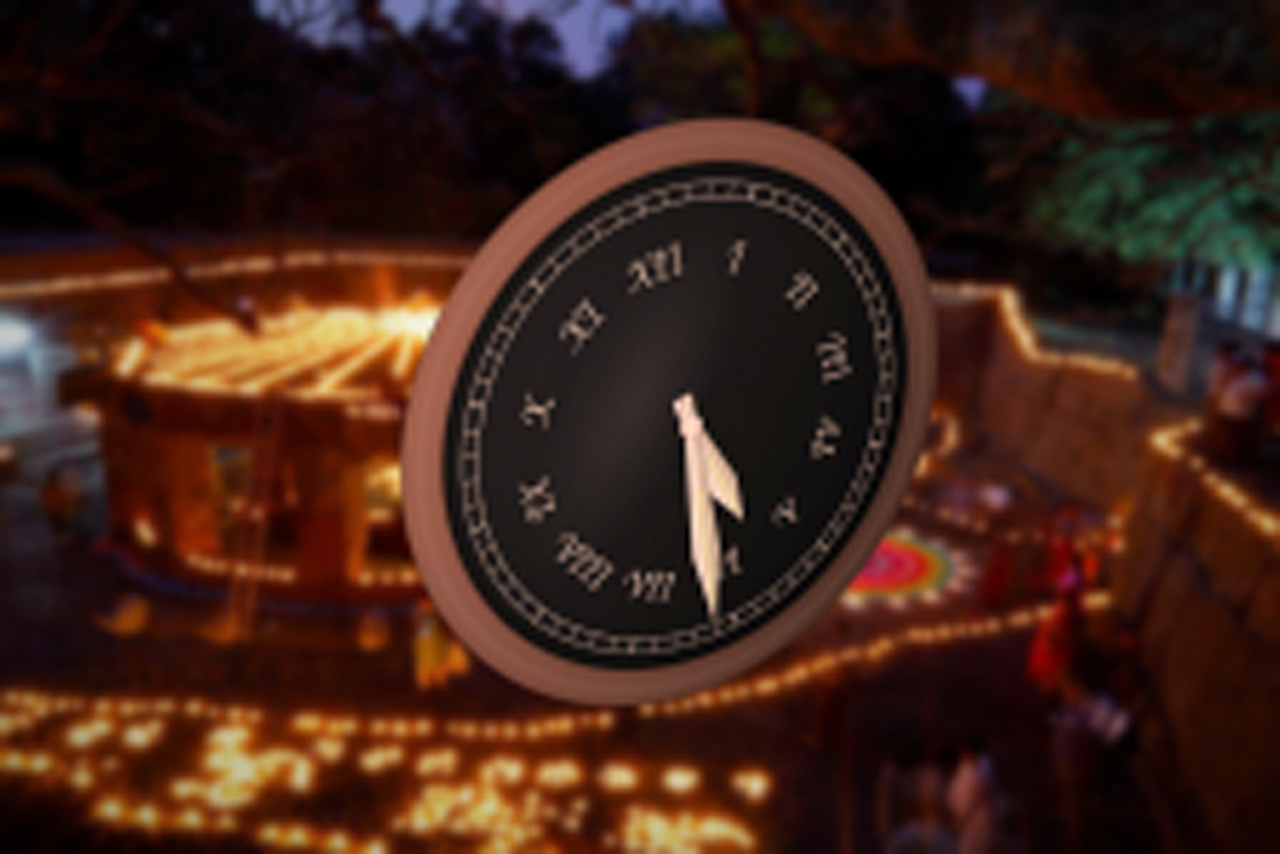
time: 5:31
